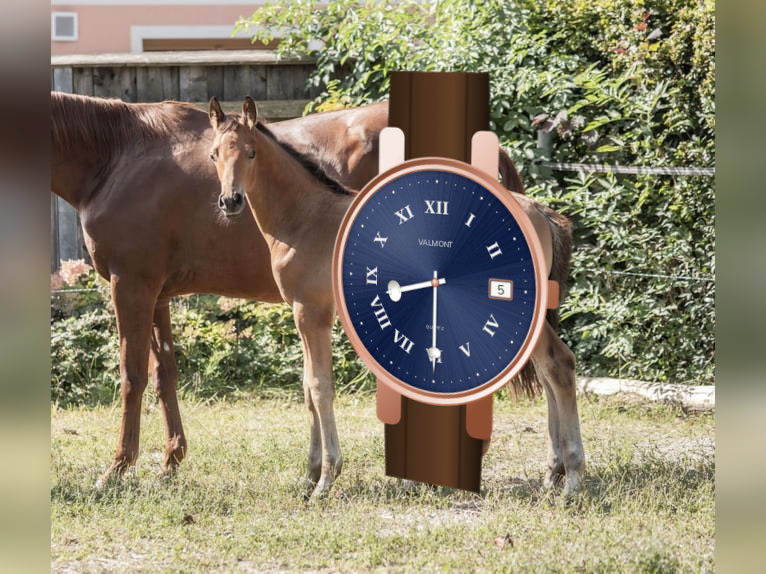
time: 8:30
